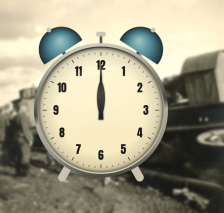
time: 12:00
